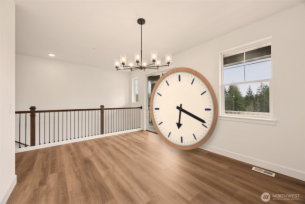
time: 6:19
